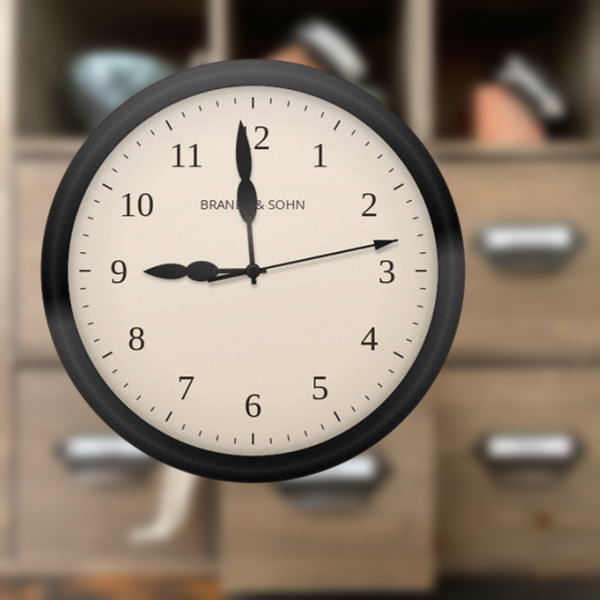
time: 8:59:13
